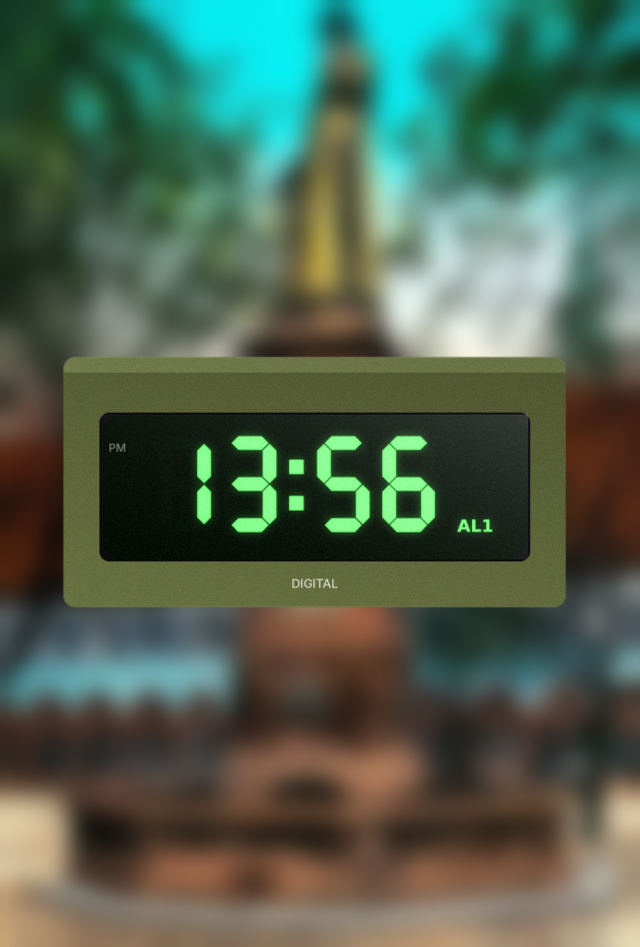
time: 13:56
